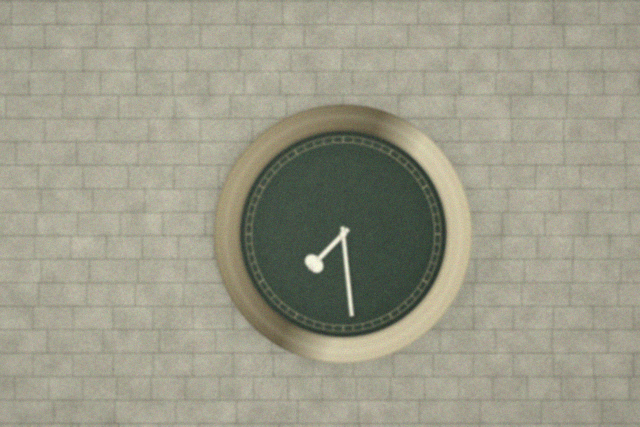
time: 7:29
